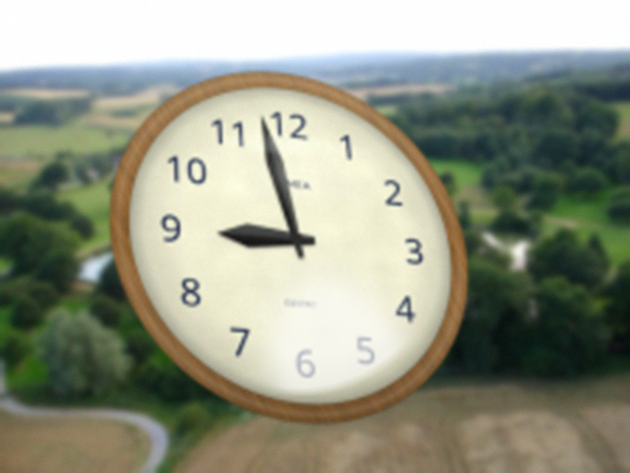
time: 8:58
